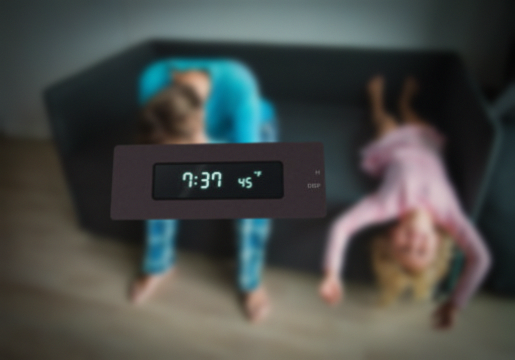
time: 7:37
